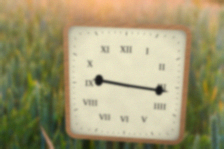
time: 9:16
